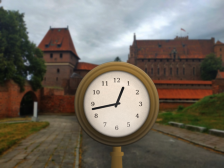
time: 12:43
